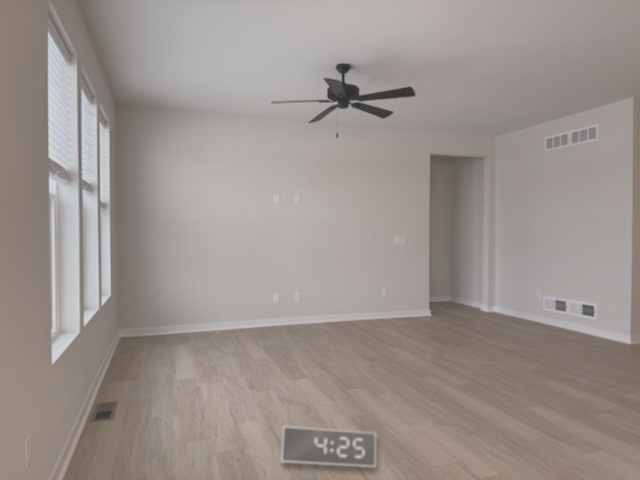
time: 4:25
